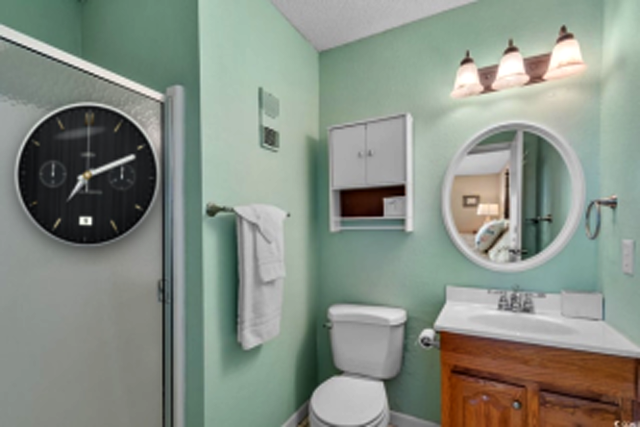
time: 7:11
